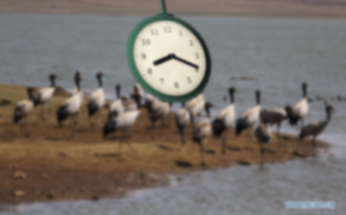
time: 8:19
